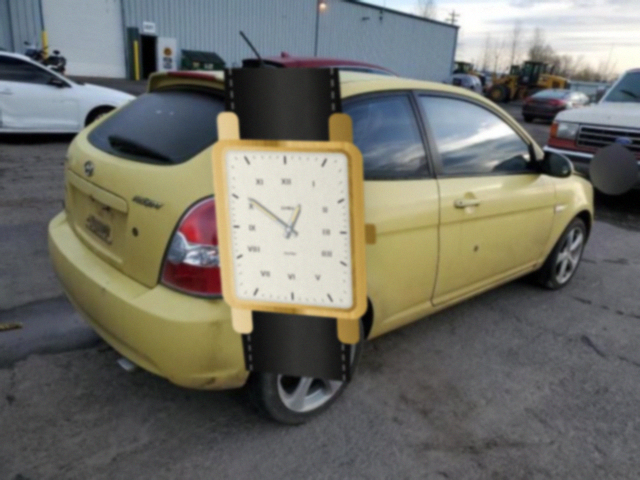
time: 12:51
